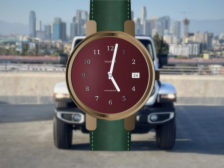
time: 5:02
